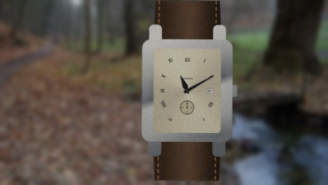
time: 11:10
